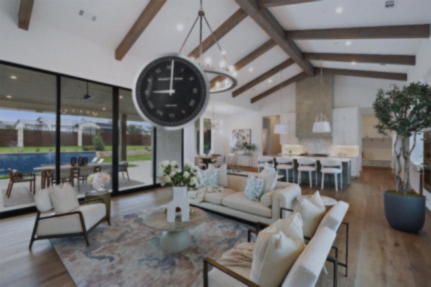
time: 9:01
